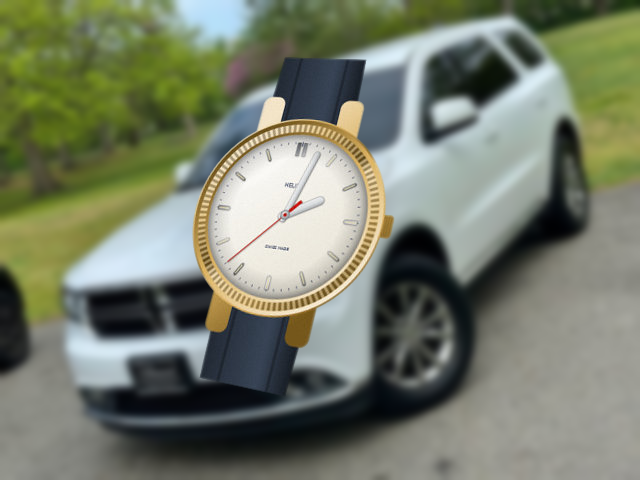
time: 2:02:37
